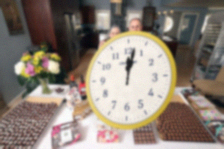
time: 12:02
